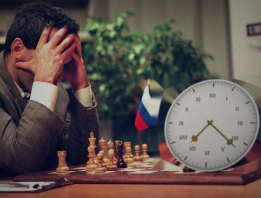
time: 7:22
